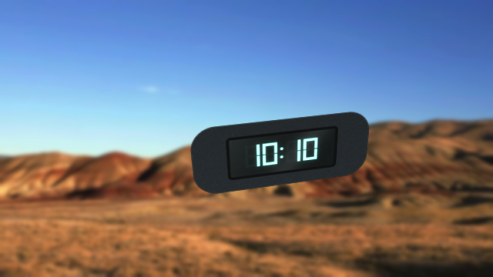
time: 10:10
